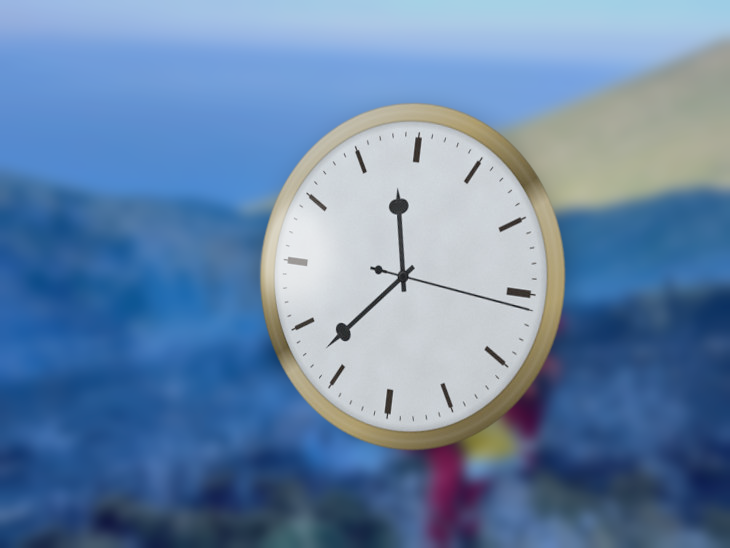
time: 11:37:16
